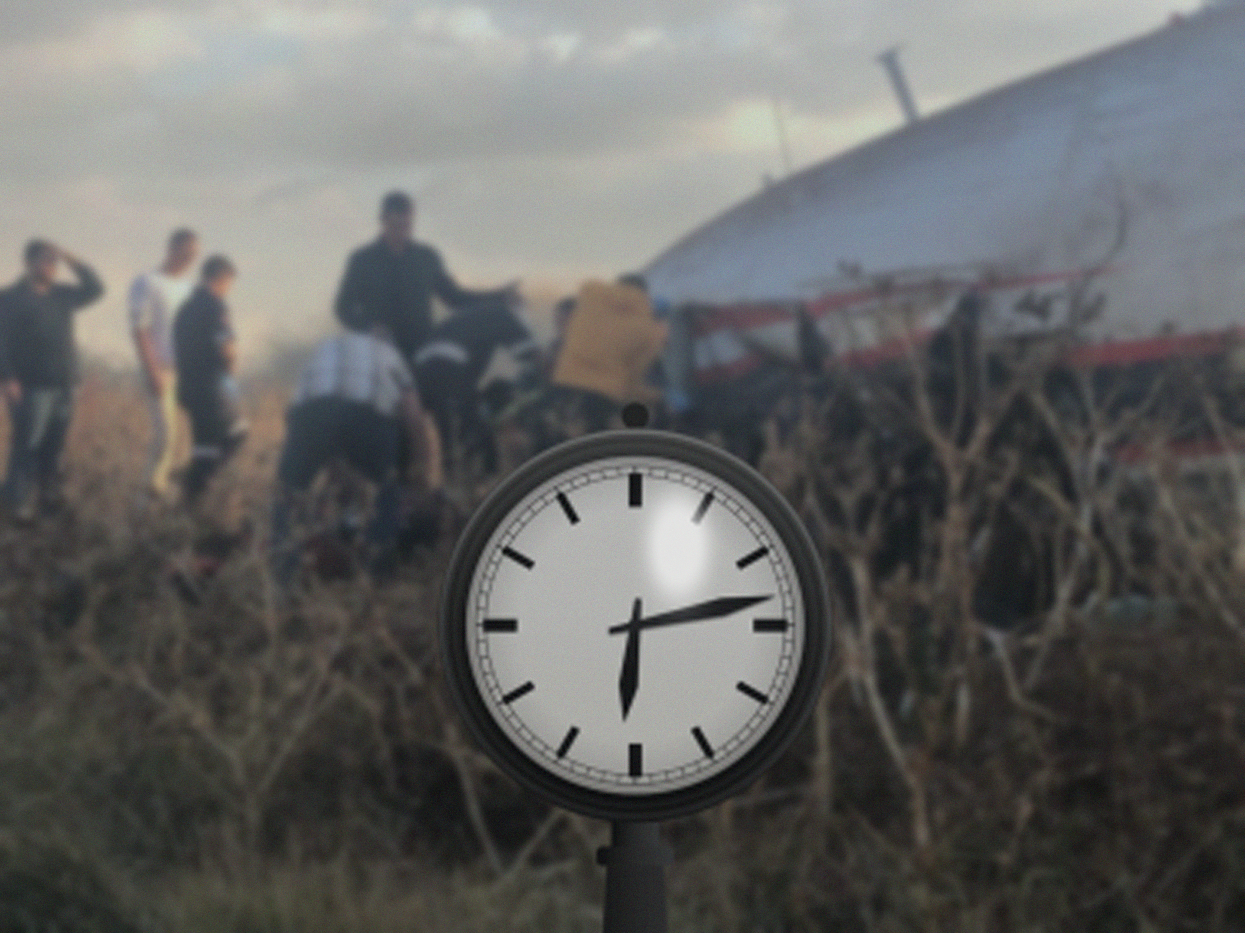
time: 6:13
